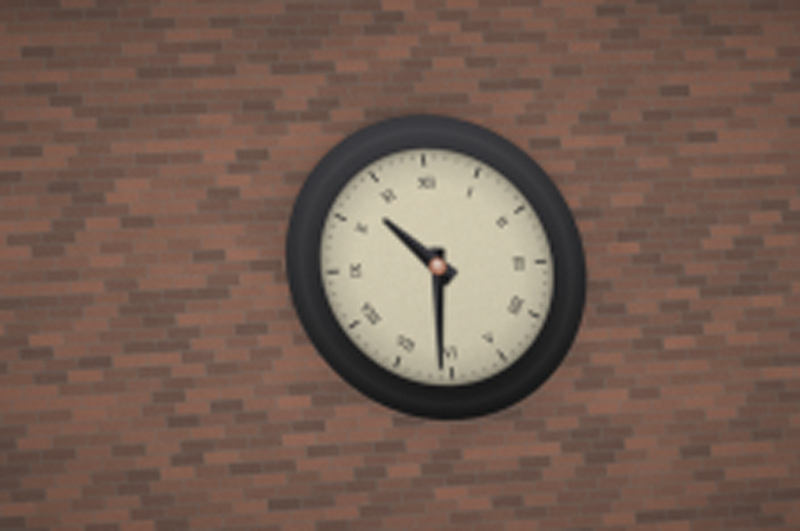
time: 10:31
